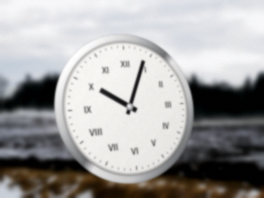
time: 10:04
